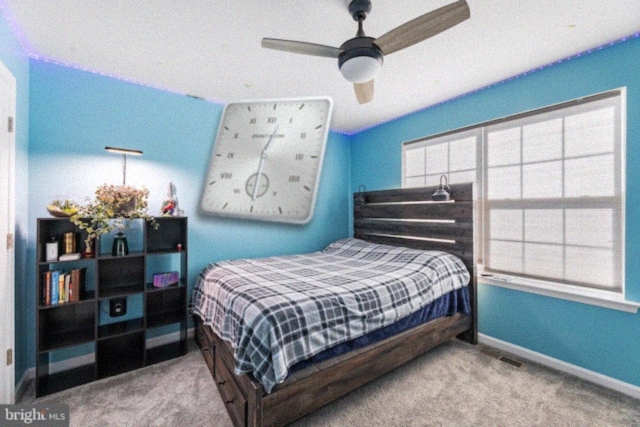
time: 12:30
